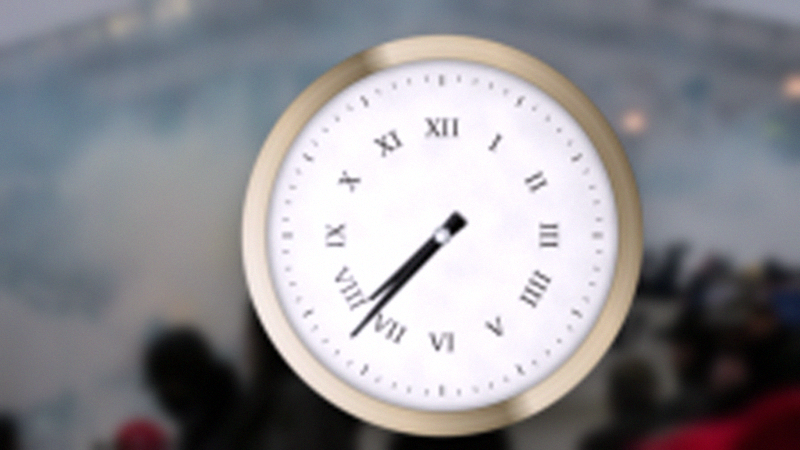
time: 7:37
